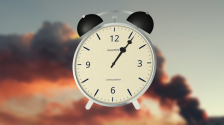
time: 1:06
